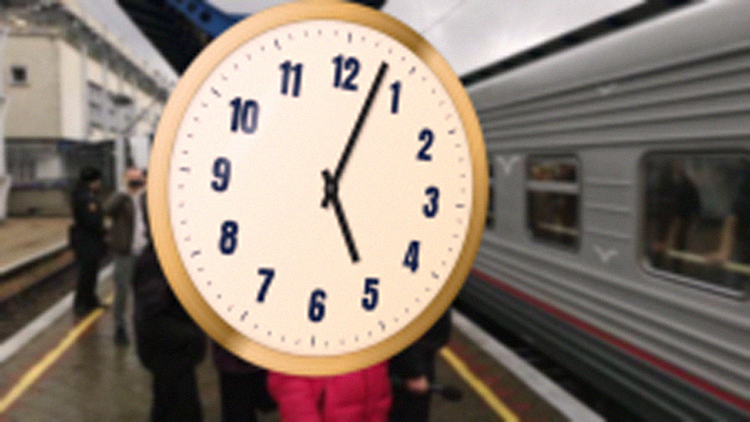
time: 5:03
